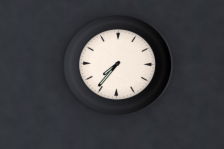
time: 7:36
